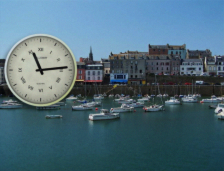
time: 11:14
